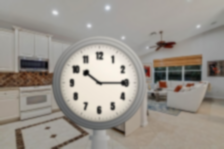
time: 10:15
